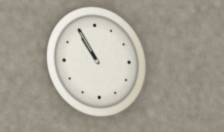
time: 10:55
